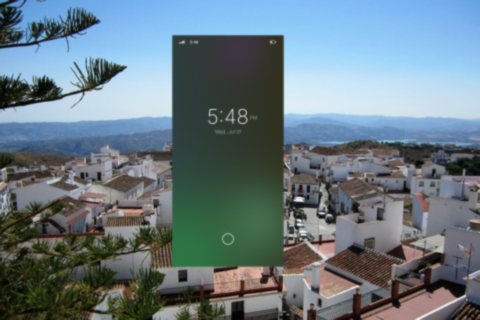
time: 5:48
